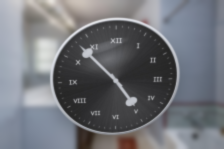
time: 4:53
